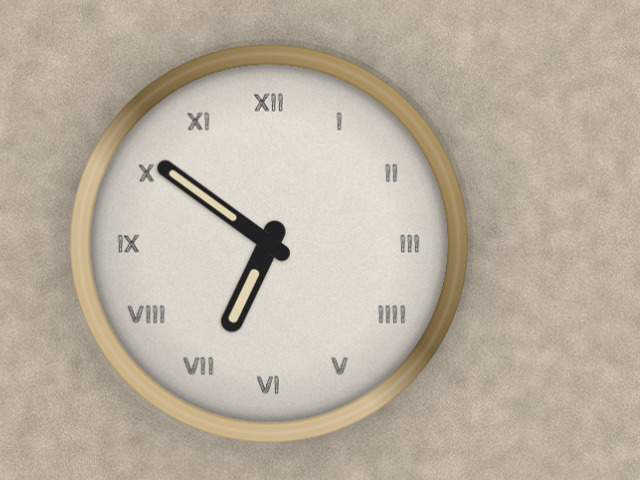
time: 6:51
